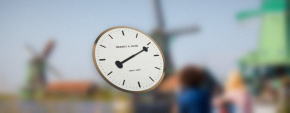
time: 8:11
